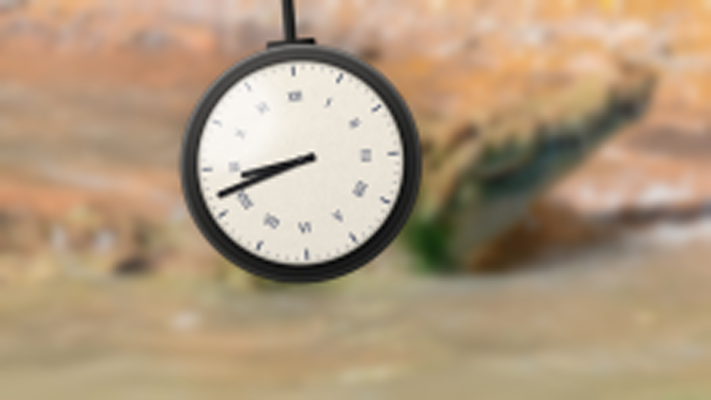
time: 8:42
